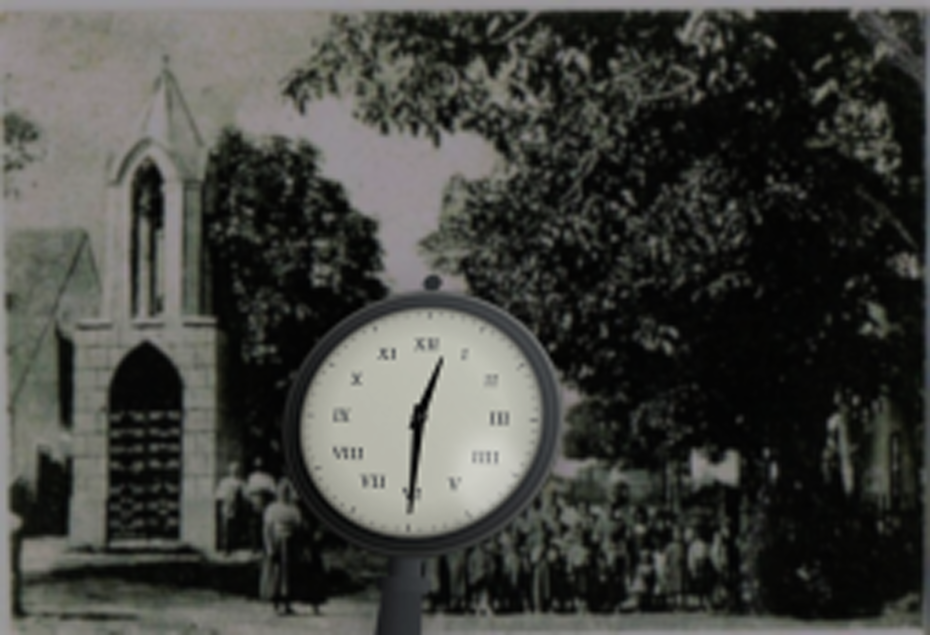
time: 12:30
